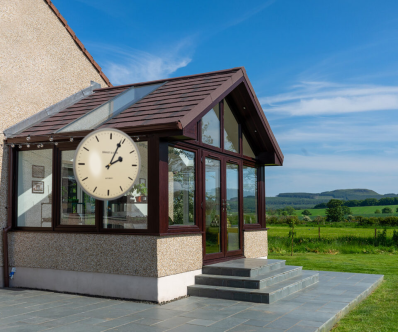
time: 2:04
